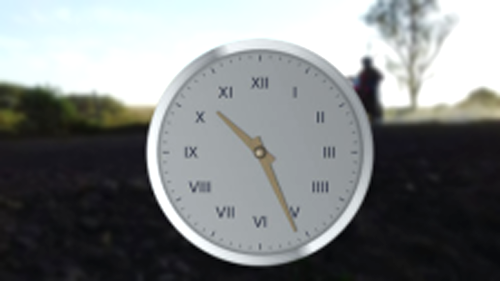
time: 10:26
